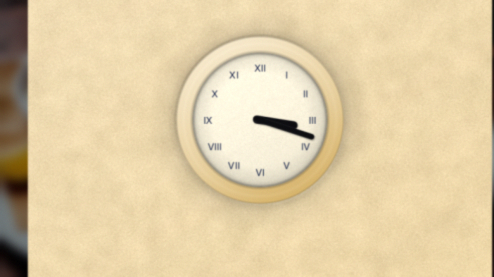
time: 3:18
